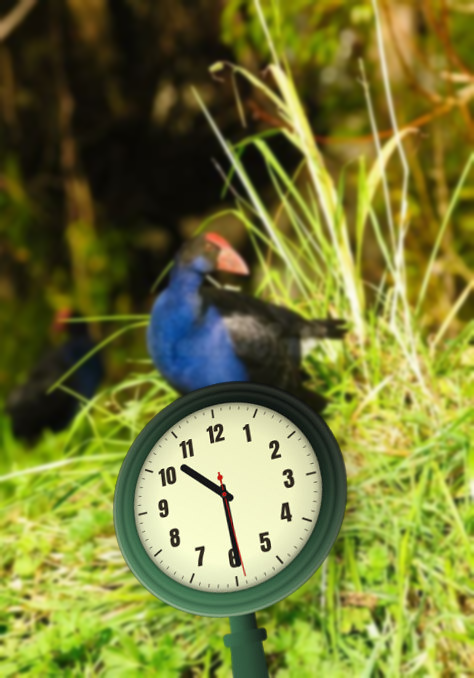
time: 10:29:29
